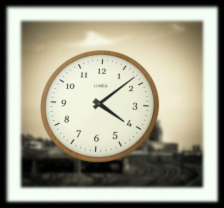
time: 4:08
